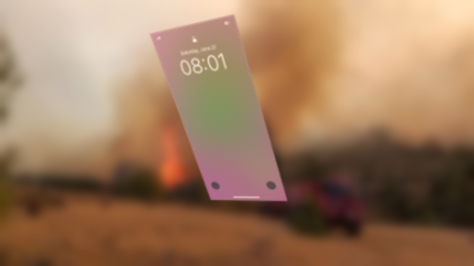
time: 8:01
